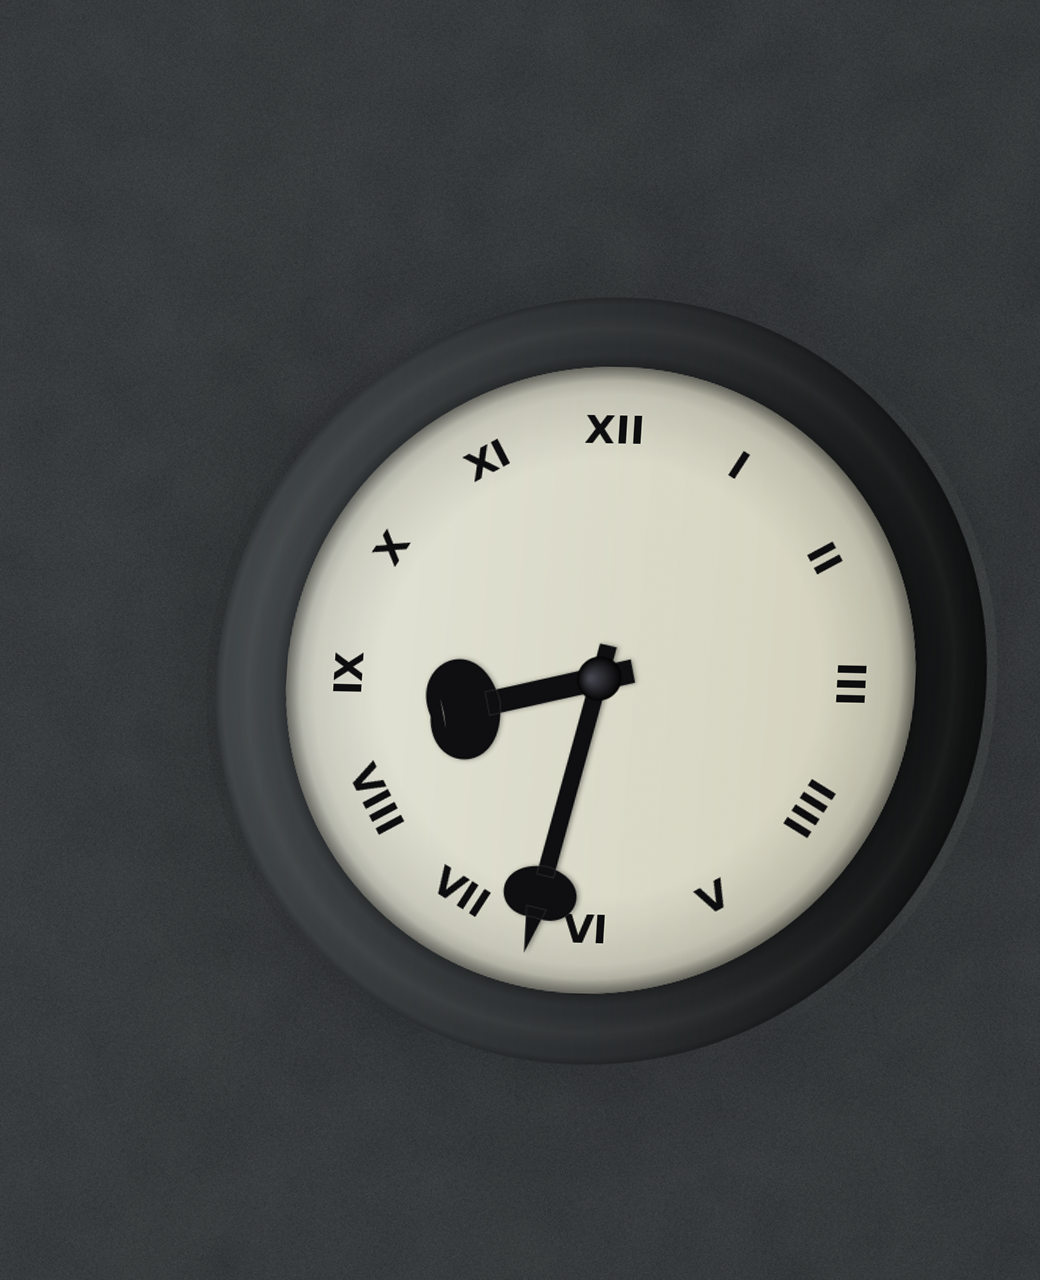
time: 8:32
